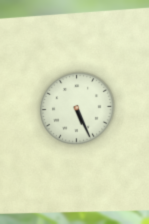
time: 5:26
